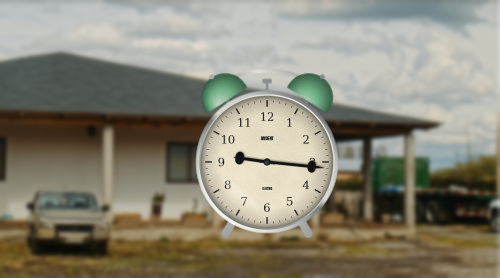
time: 9:16
